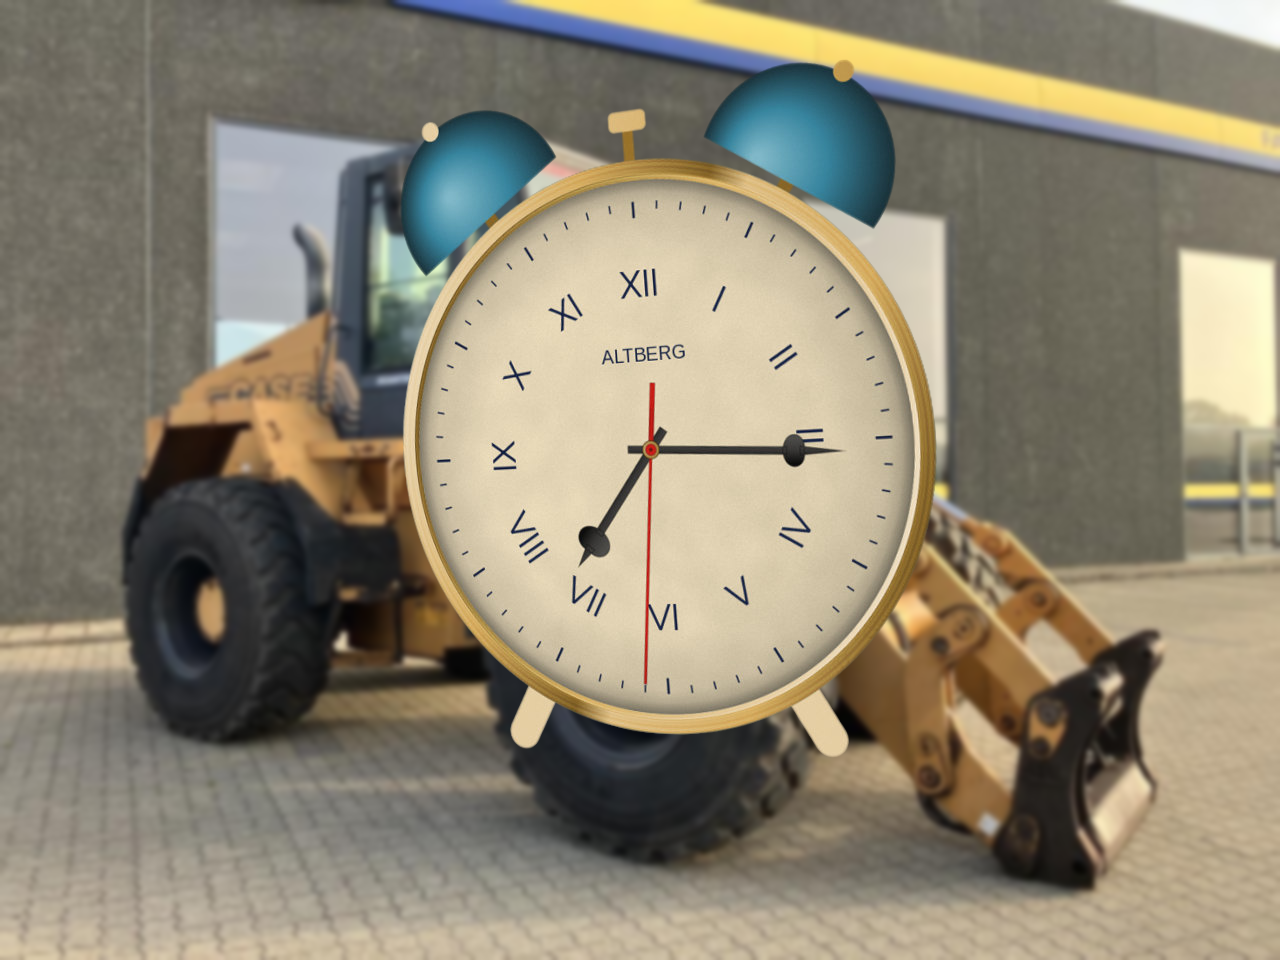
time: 7:15:31
